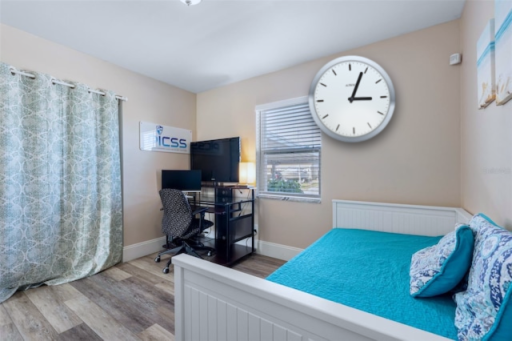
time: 3:04
